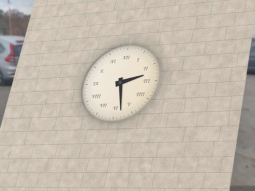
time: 2:28
